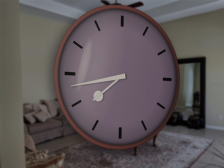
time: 7:43
